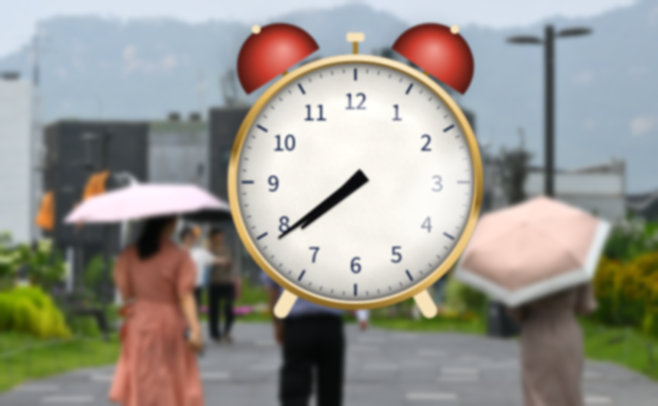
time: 7:39
